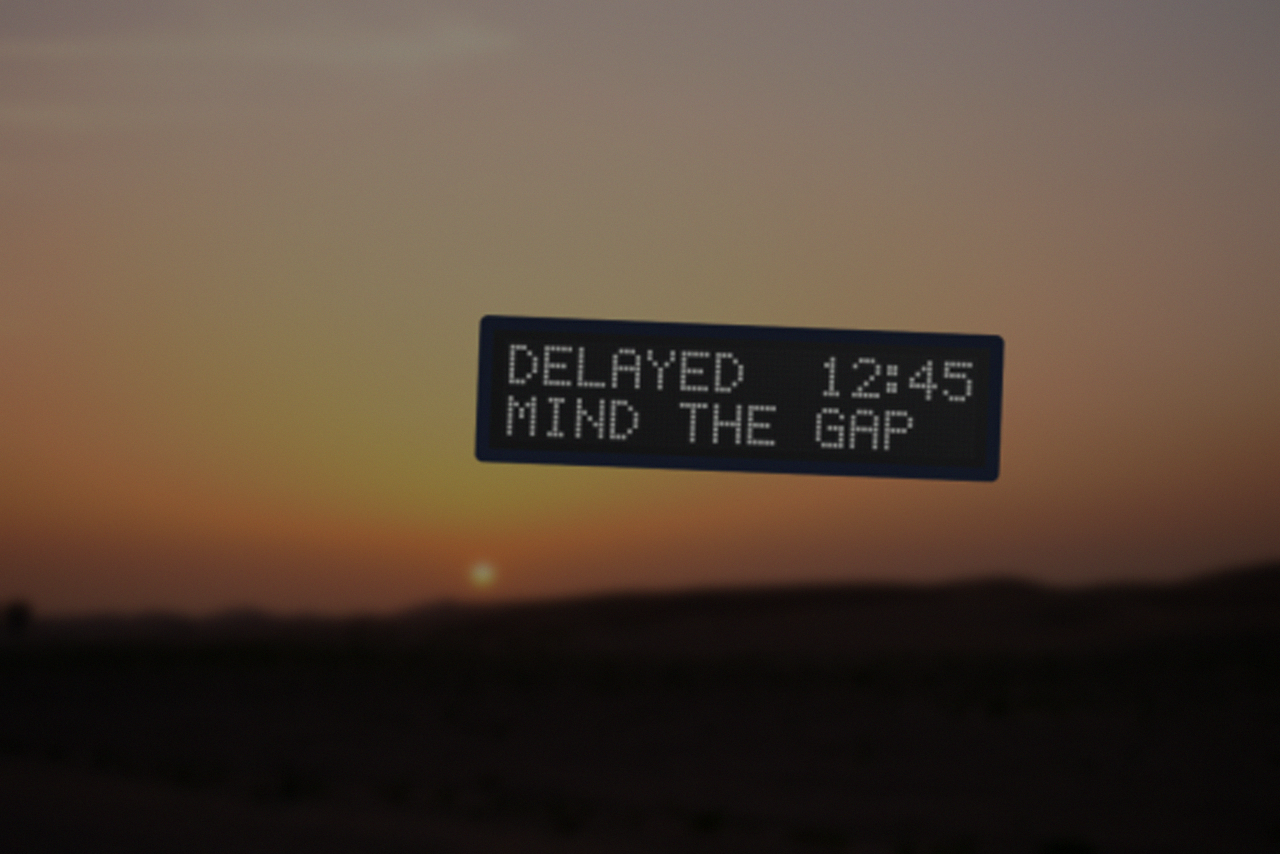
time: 12:45
